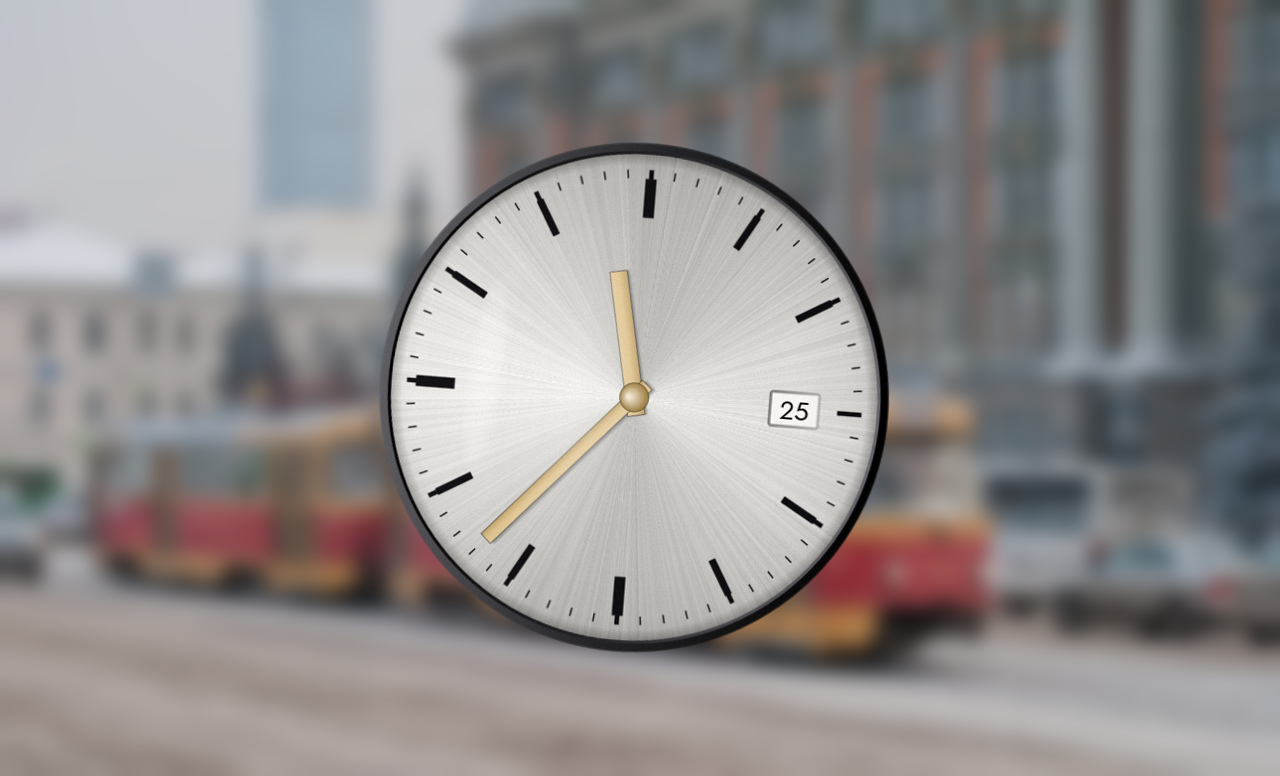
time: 11:37
